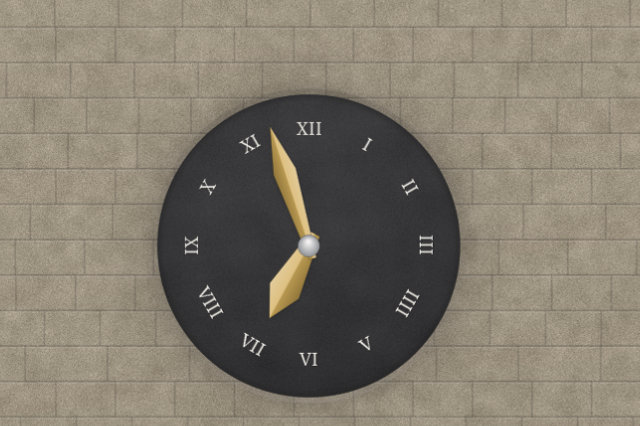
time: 6:57
